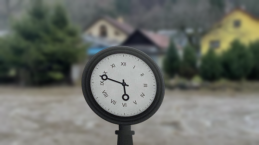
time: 5:48
